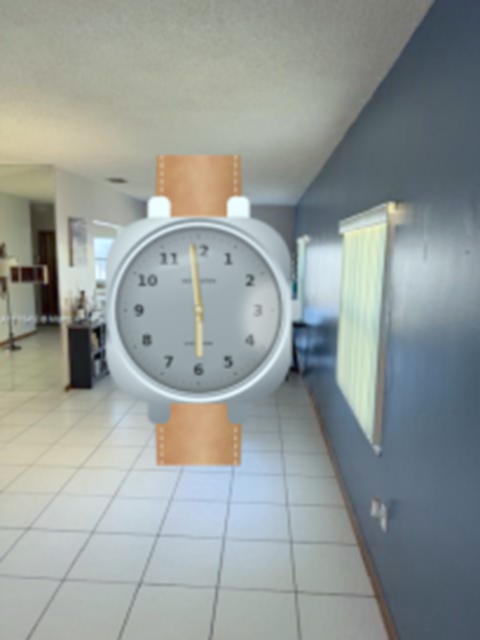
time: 5:59
